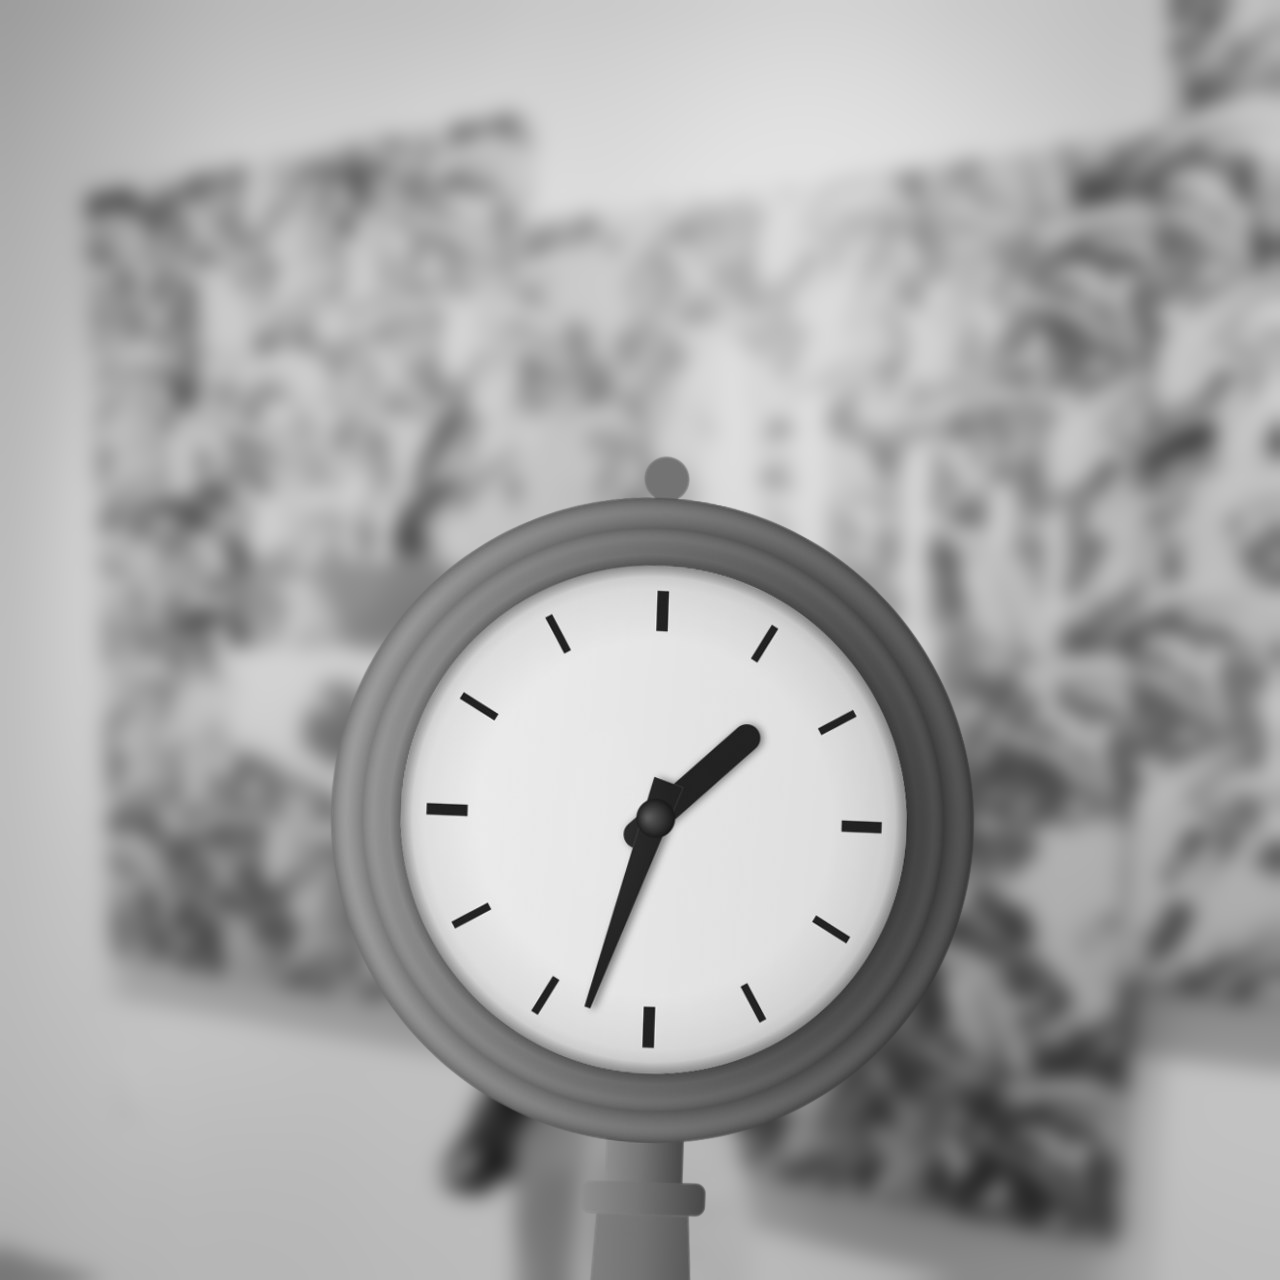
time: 1:33
